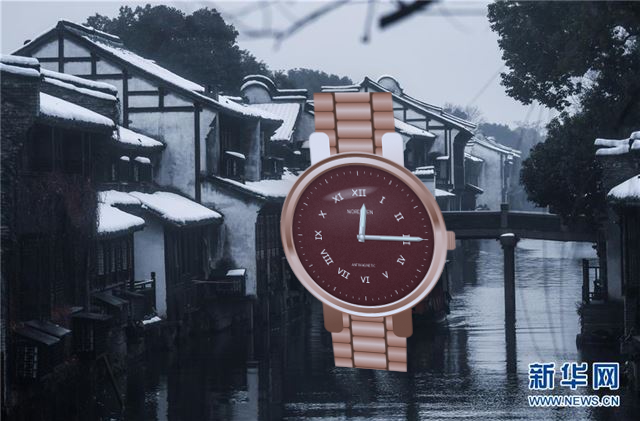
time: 12:15
